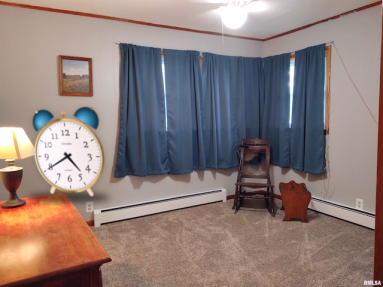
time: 4:40
